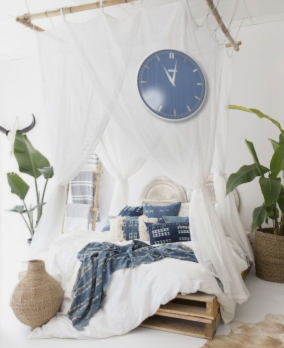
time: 11:02
